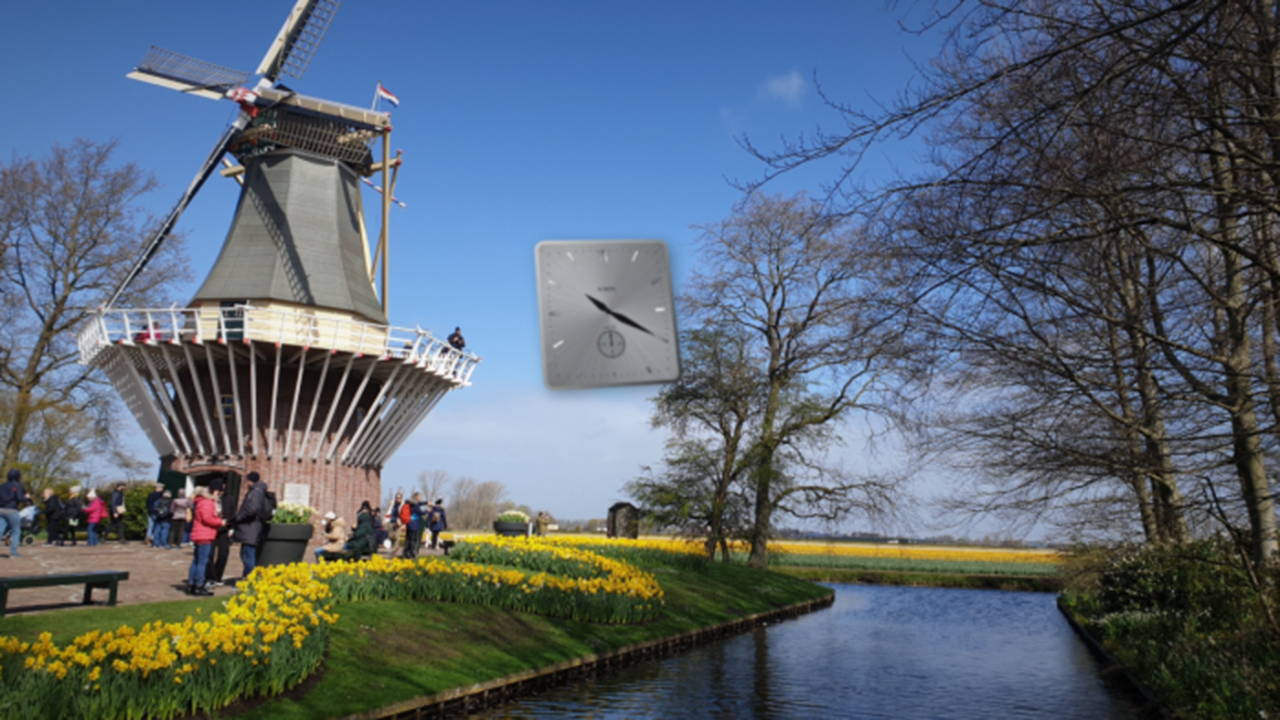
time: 10:20
